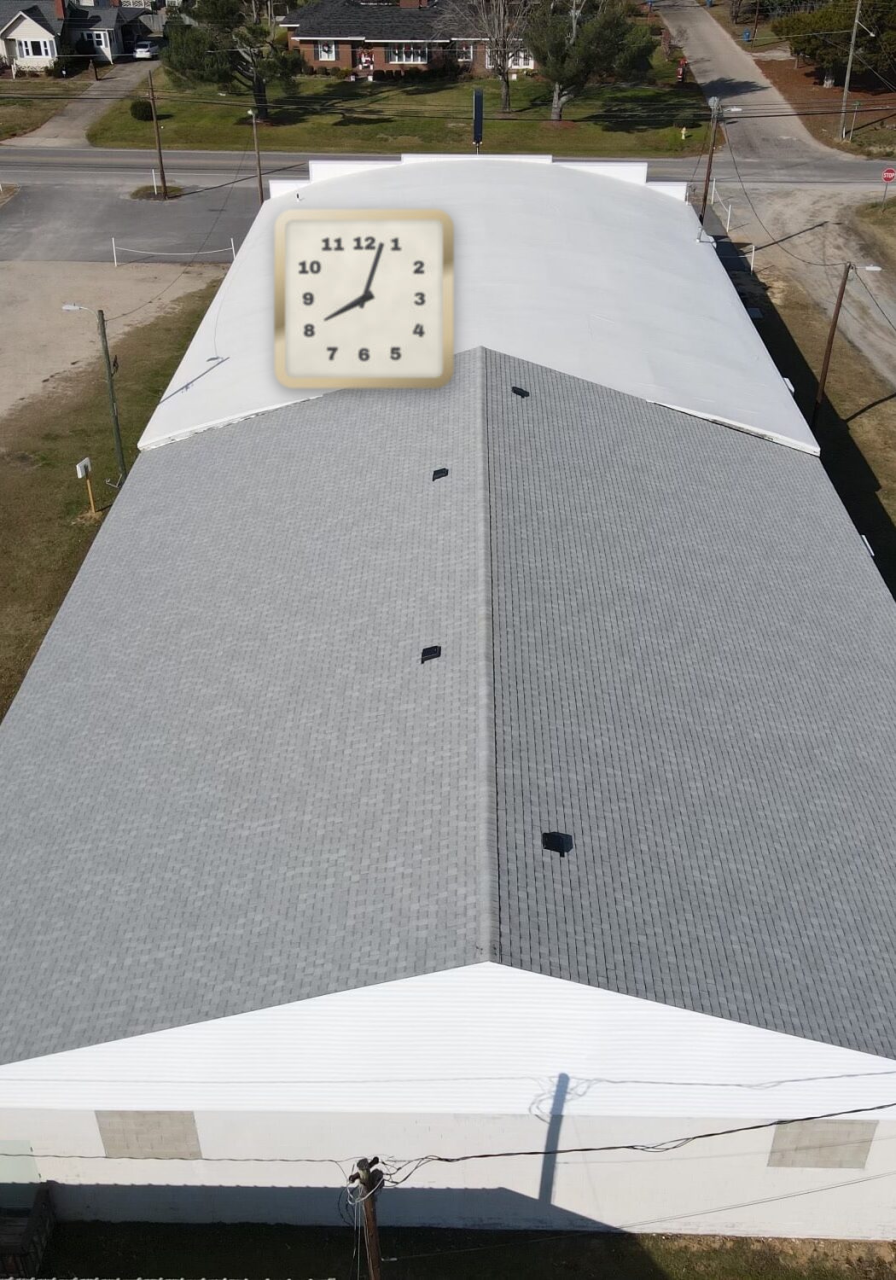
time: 8:03
